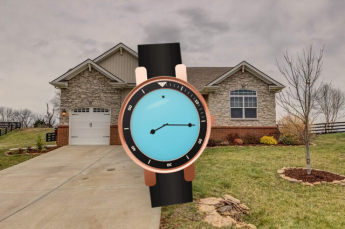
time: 8:16
